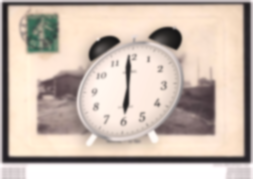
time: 5:59
